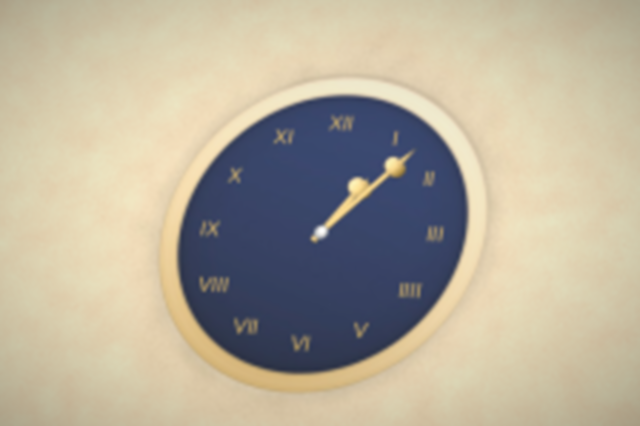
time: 1:07
